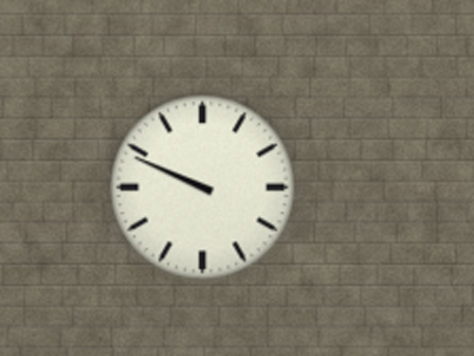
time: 9:49
